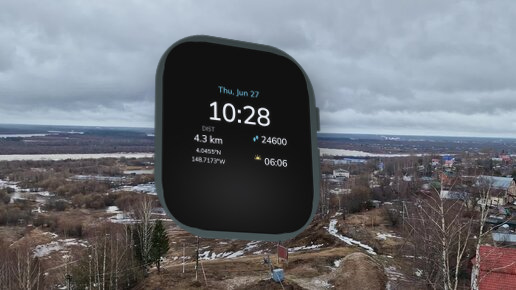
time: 10:28
